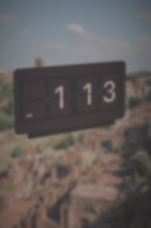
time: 1:13
